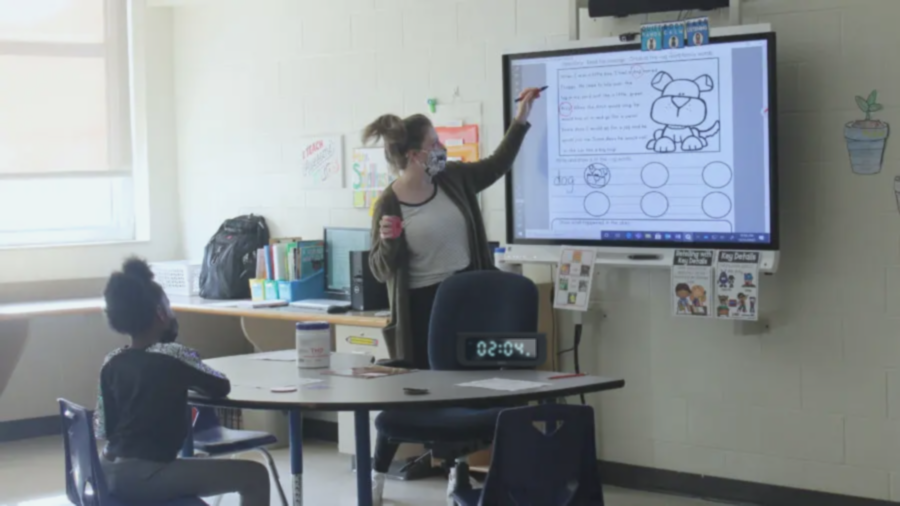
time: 2:04
